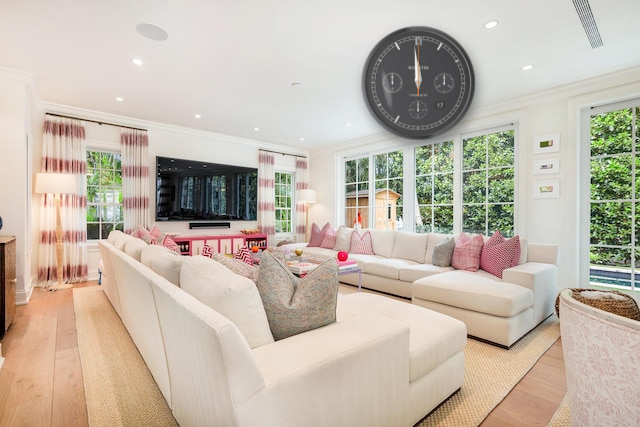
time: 11:59
